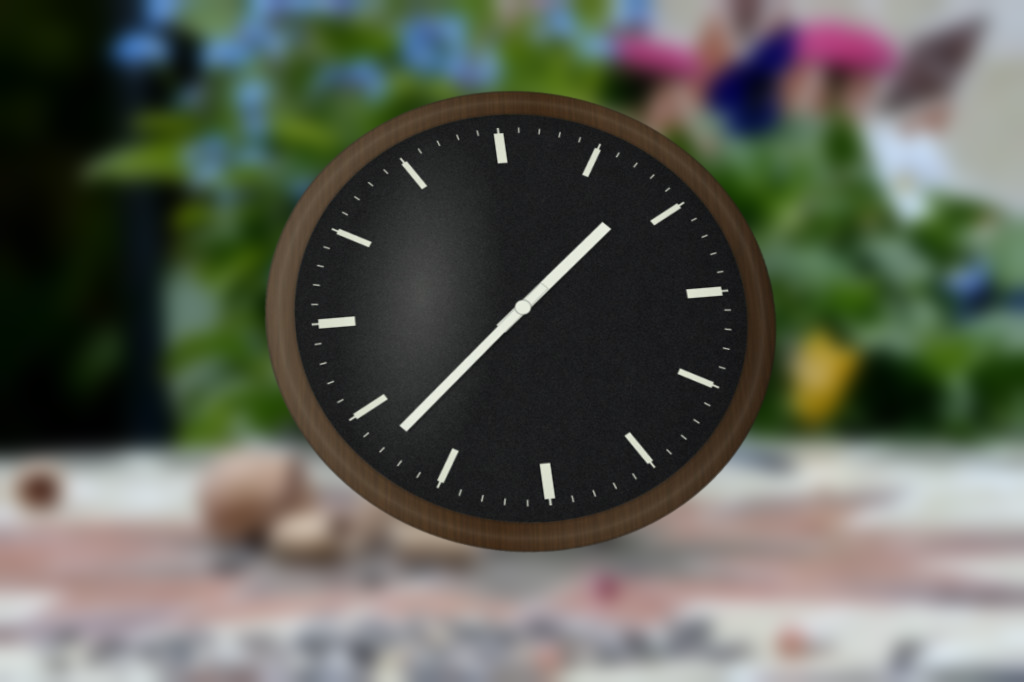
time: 1:38
